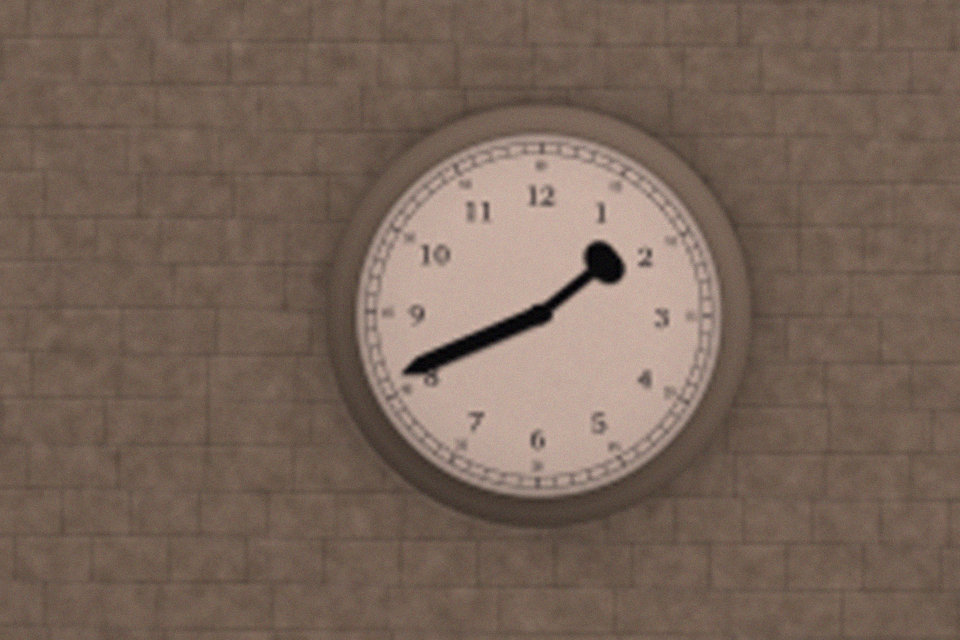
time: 1:41
